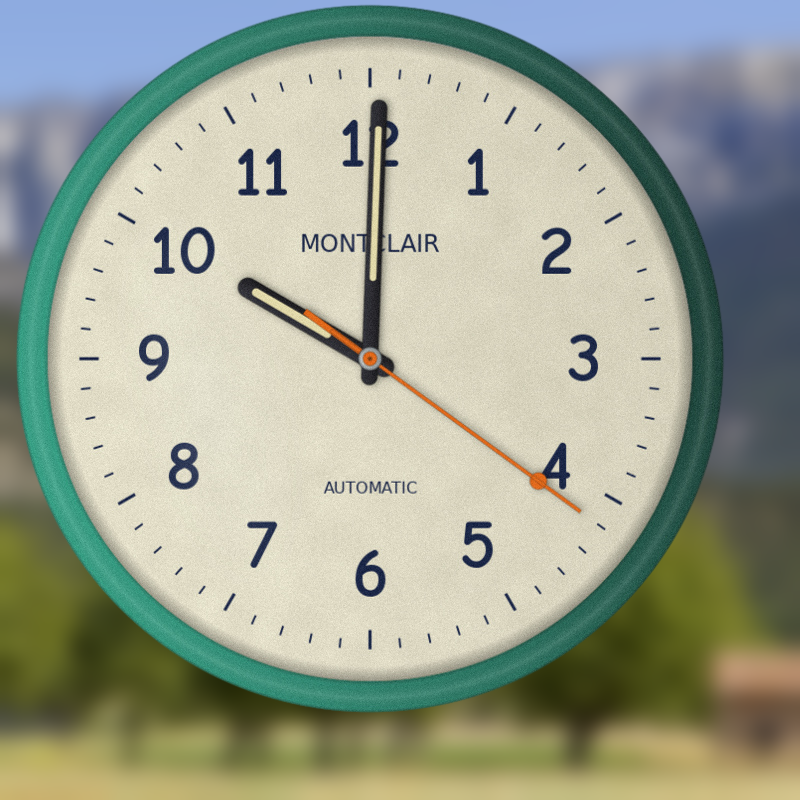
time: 10:00:21
